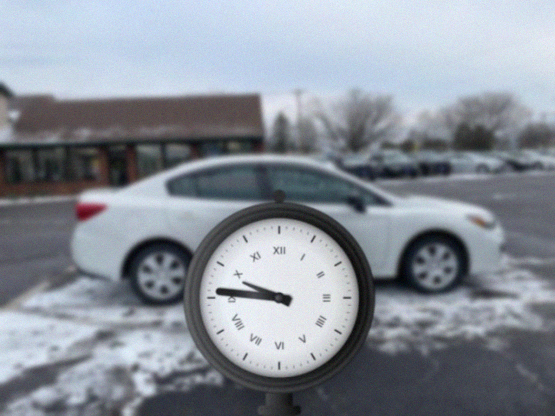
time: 9:46
